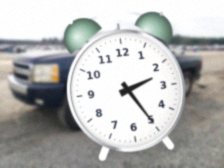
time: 2:25
